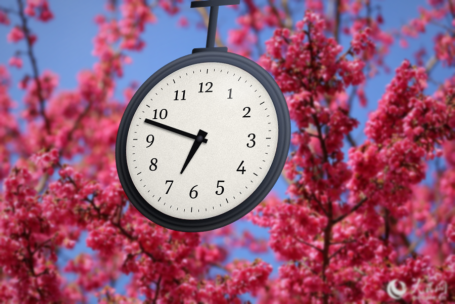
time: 6:48
